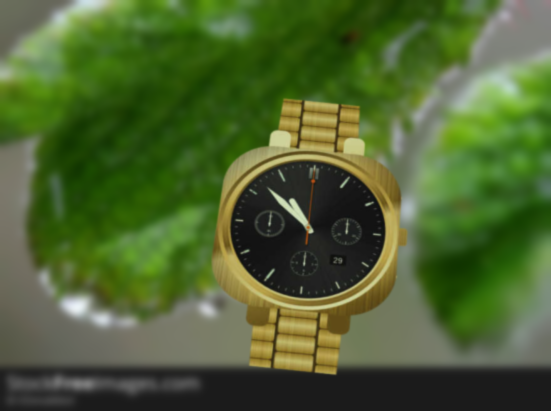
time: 10:52
